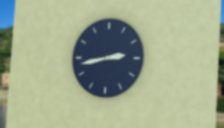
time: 2:43
